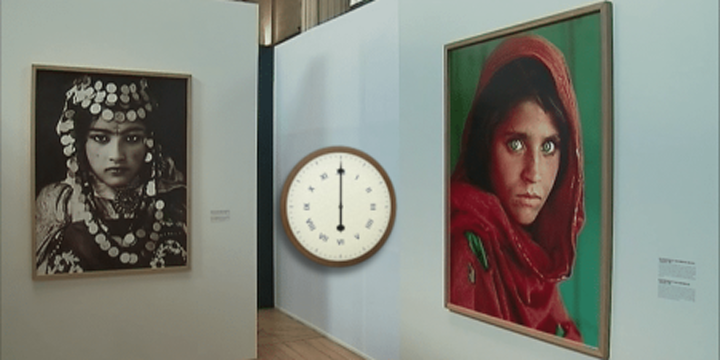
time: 6:00
